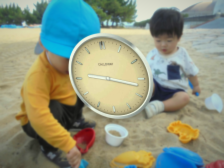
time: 9:17
